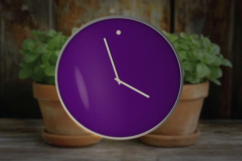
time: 3:57
